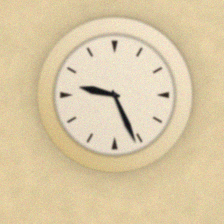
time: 9:26
